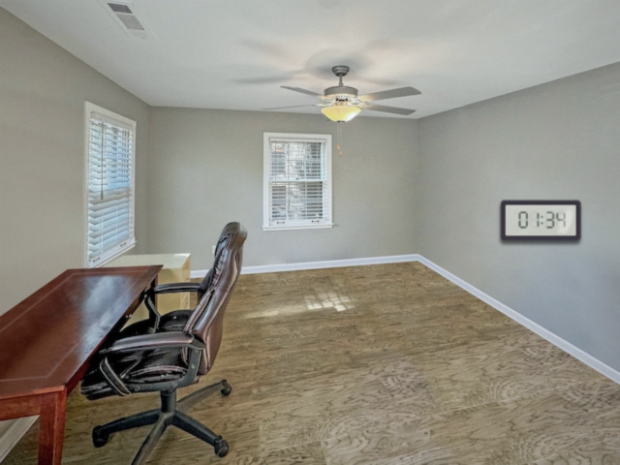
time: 1:34
